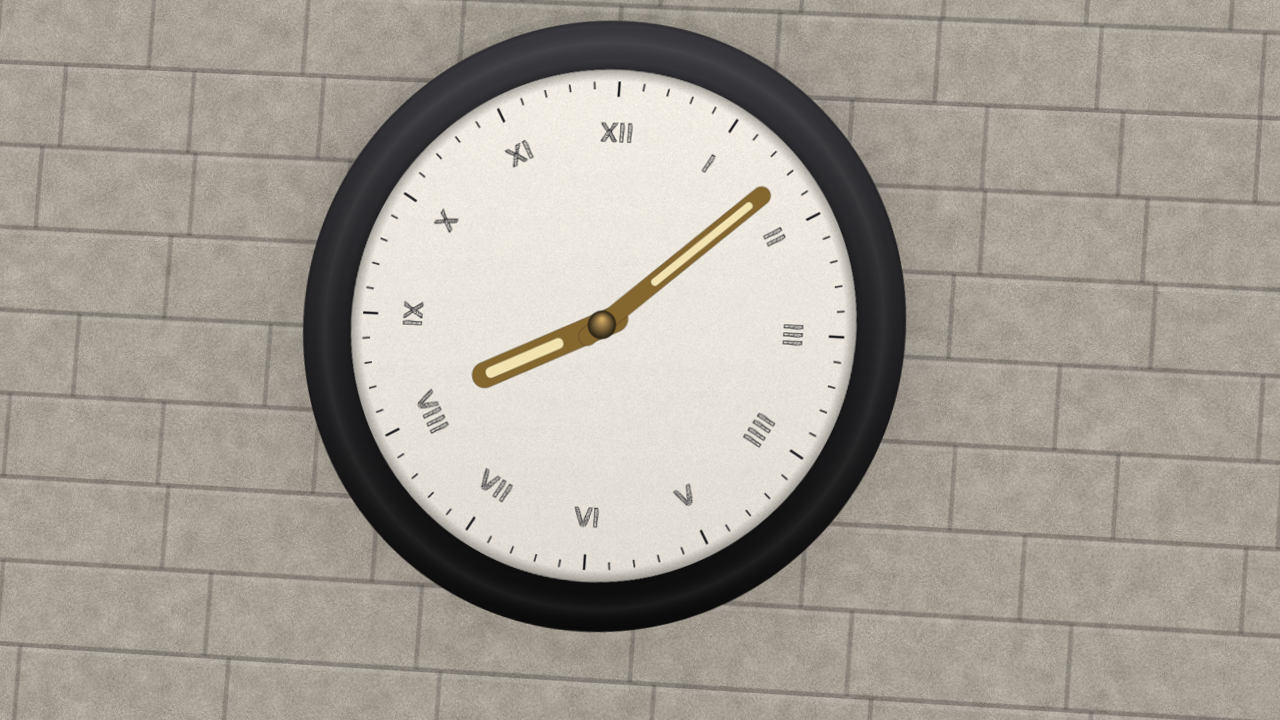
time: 8:08
